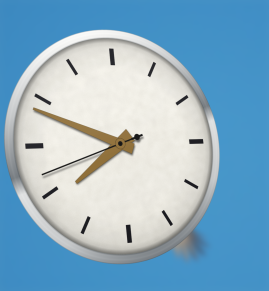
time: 7:48:42
